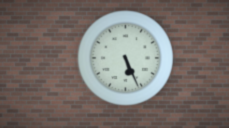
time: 5:26
